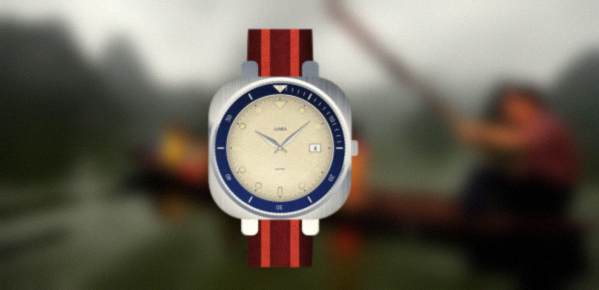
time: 10:08
